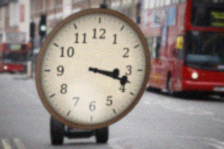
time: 3:18
